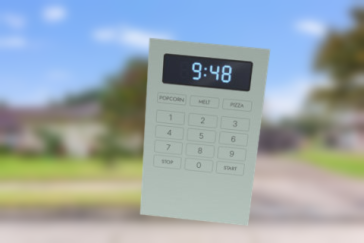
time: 9:48
